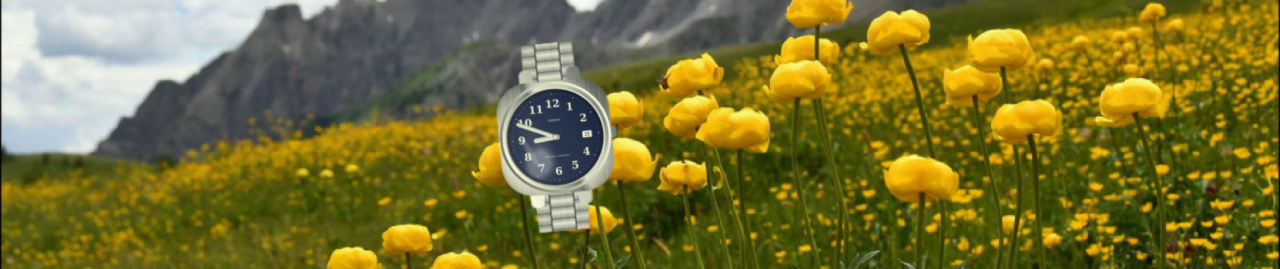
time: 8:49
